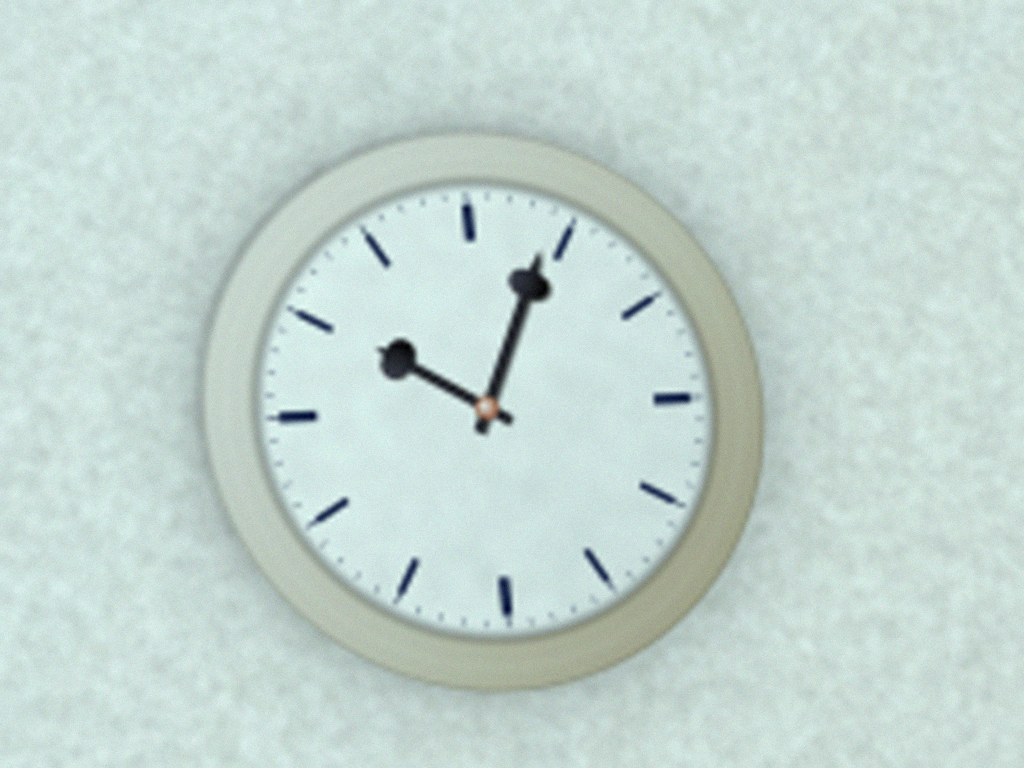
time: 10:04
